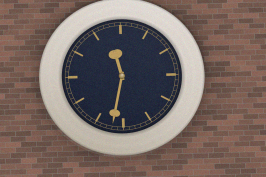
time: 11:32
